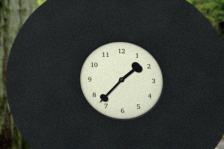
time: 1:37
